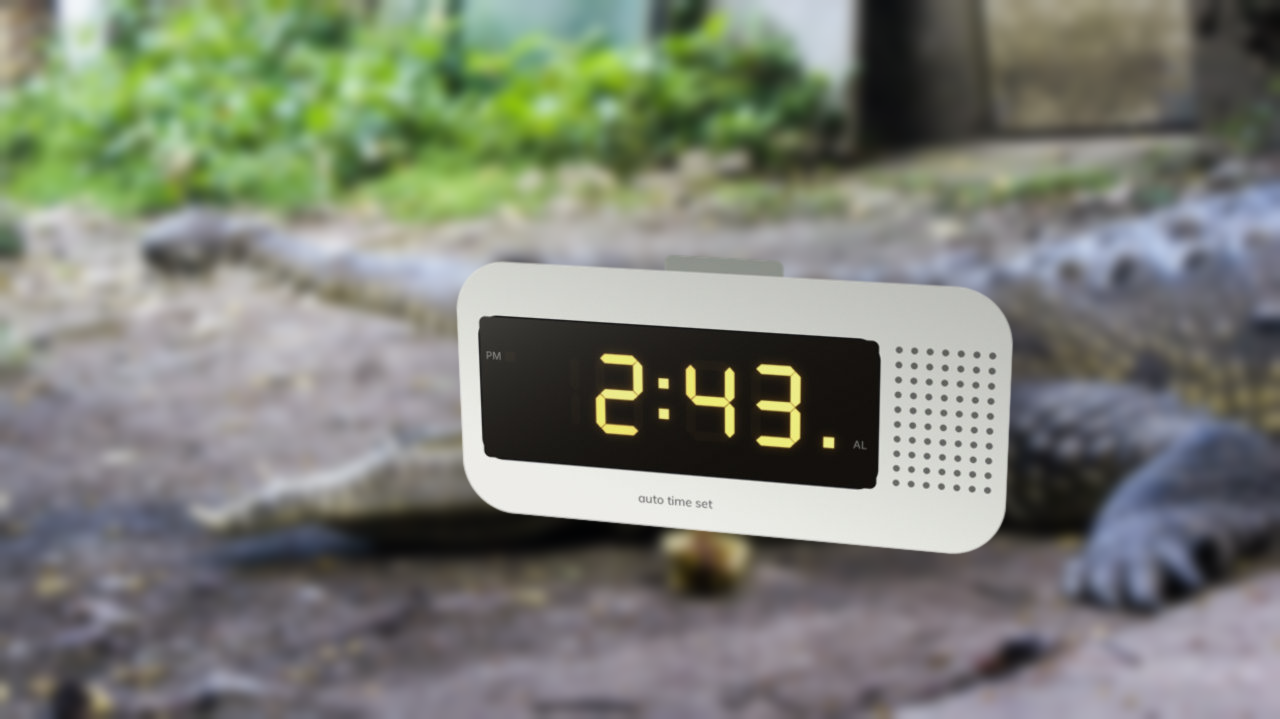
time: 2:43
